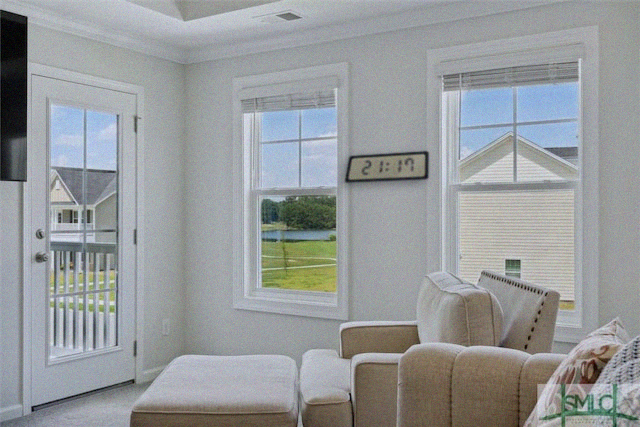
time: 21:17
